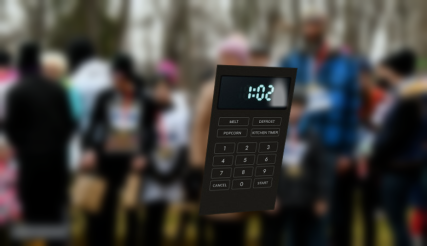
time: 1:02
